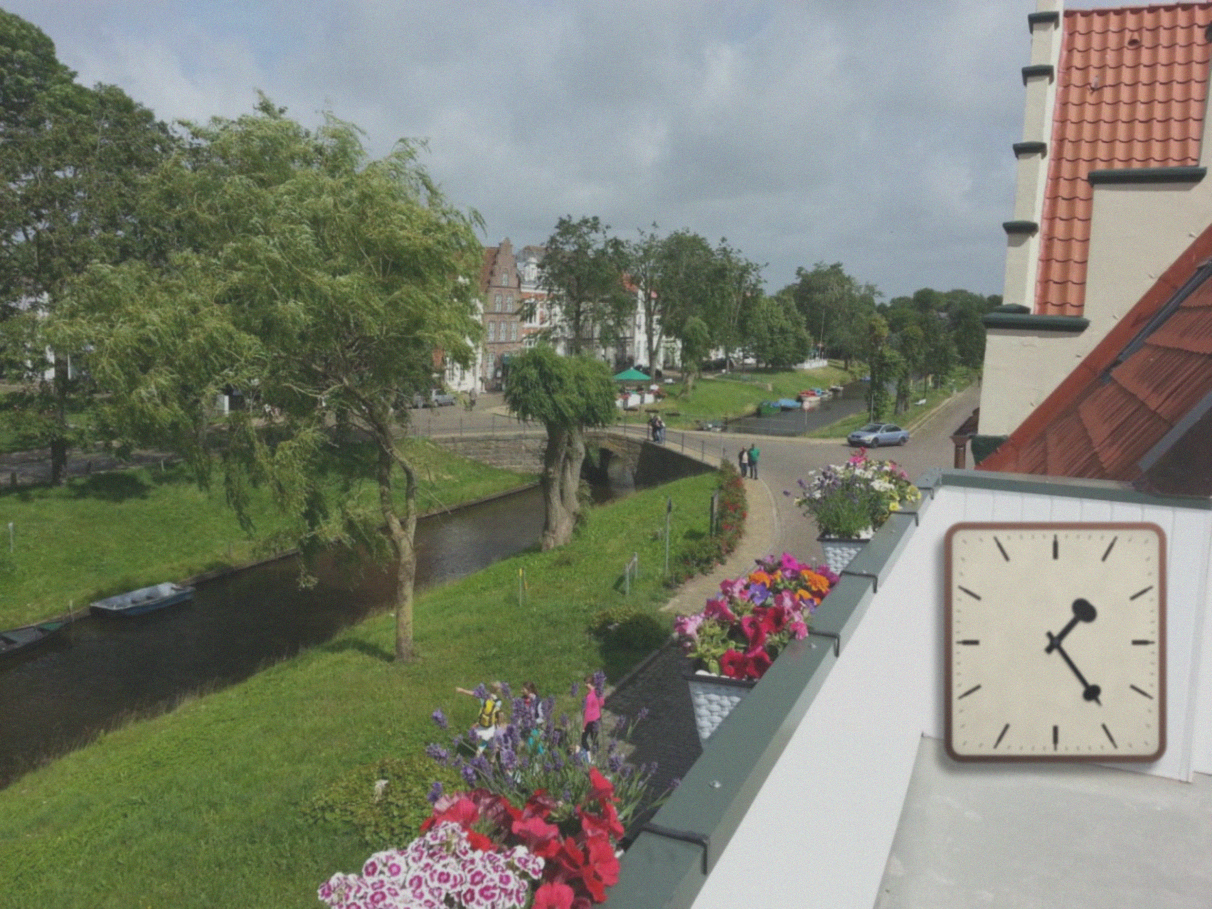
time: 1:24
